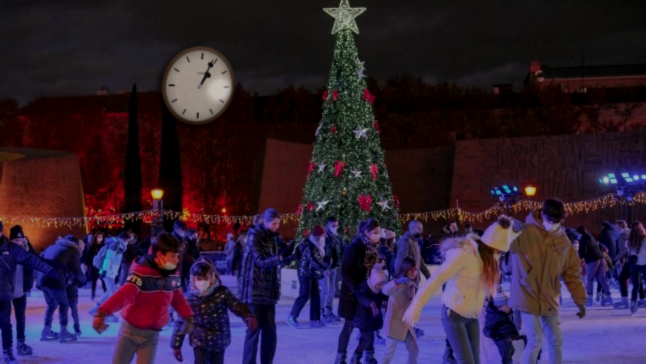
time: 1:04
